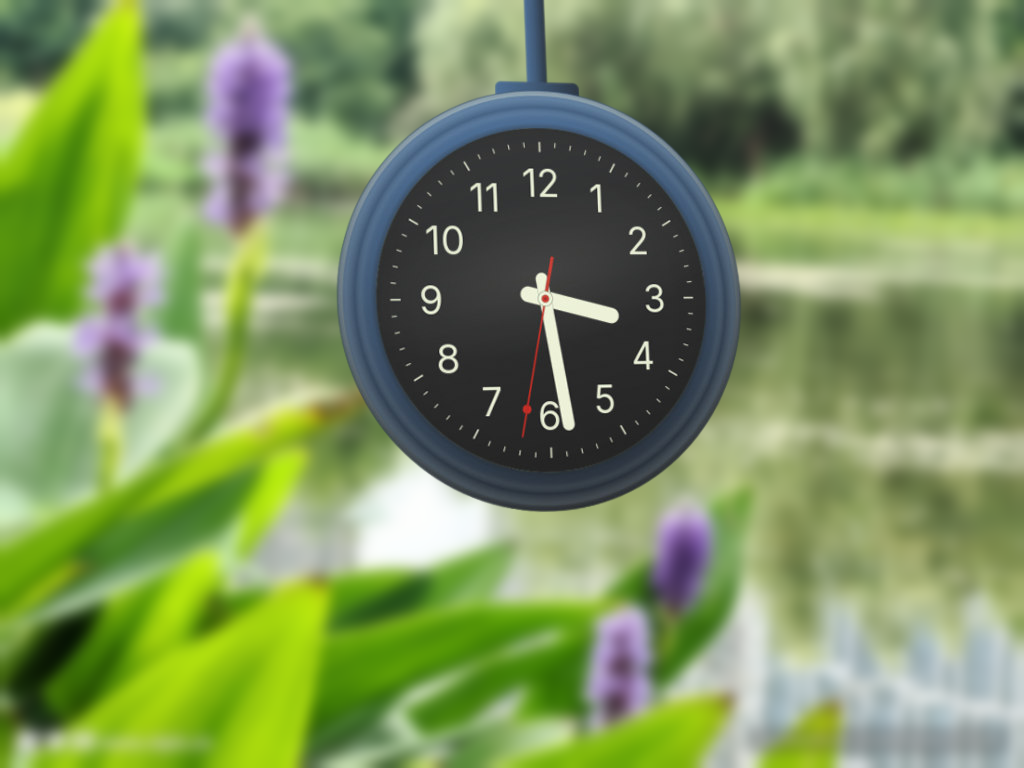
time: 3:28:32
